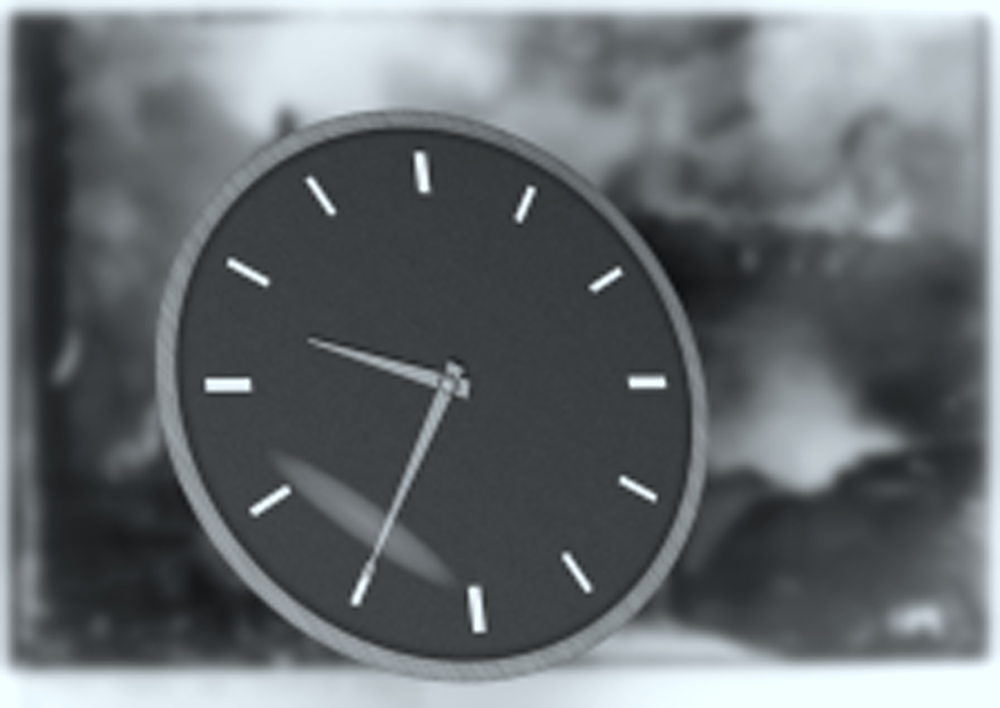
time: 9:35
